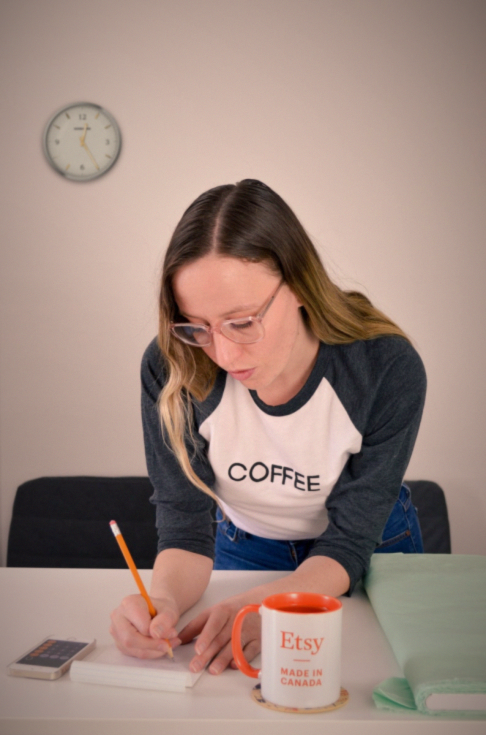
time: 12:25
